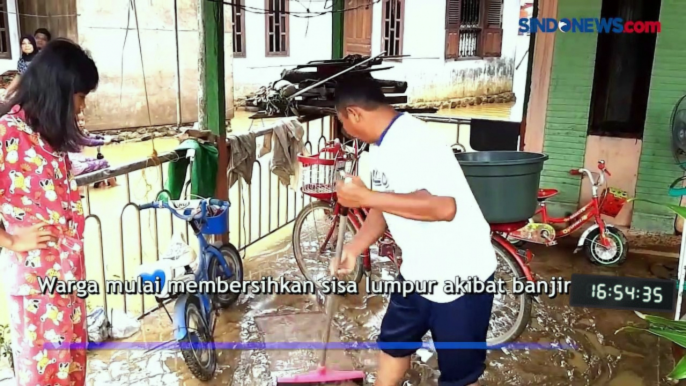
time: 16:54:35
